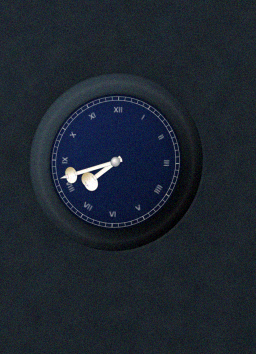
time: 7:42
